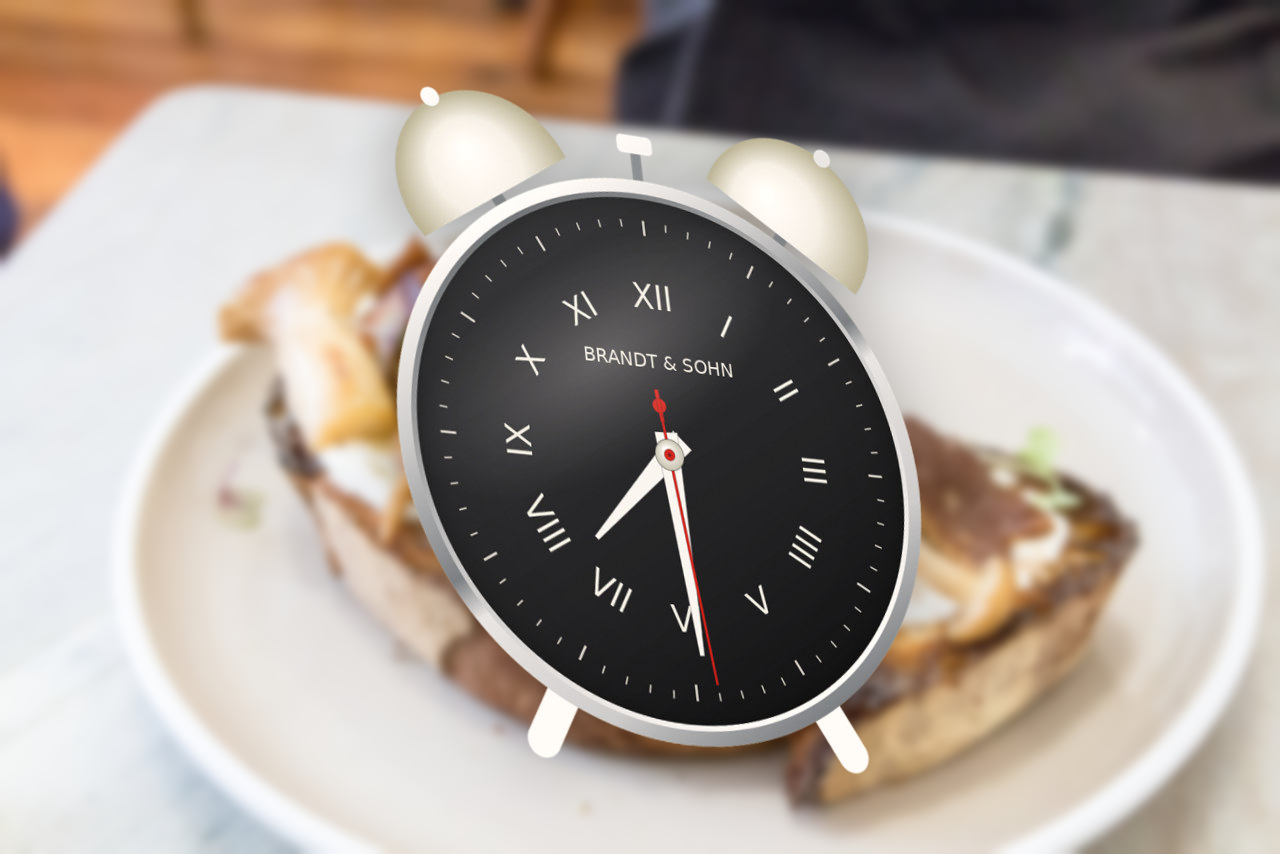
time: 7:29:29
